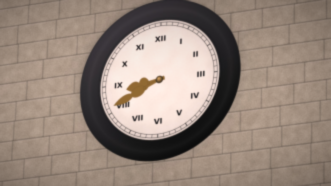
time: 8:41
